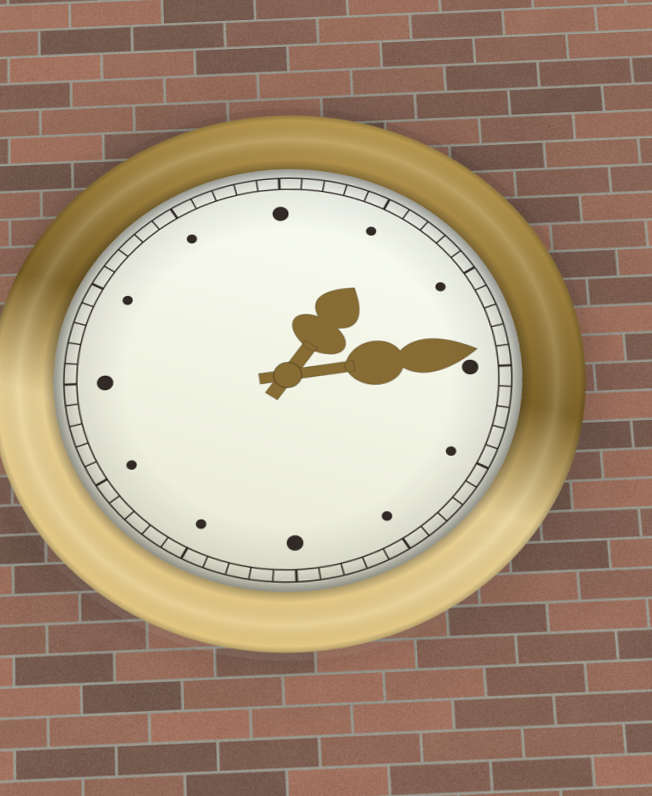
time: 1:14
